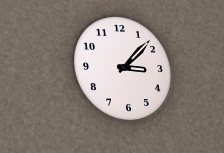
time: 3:08
